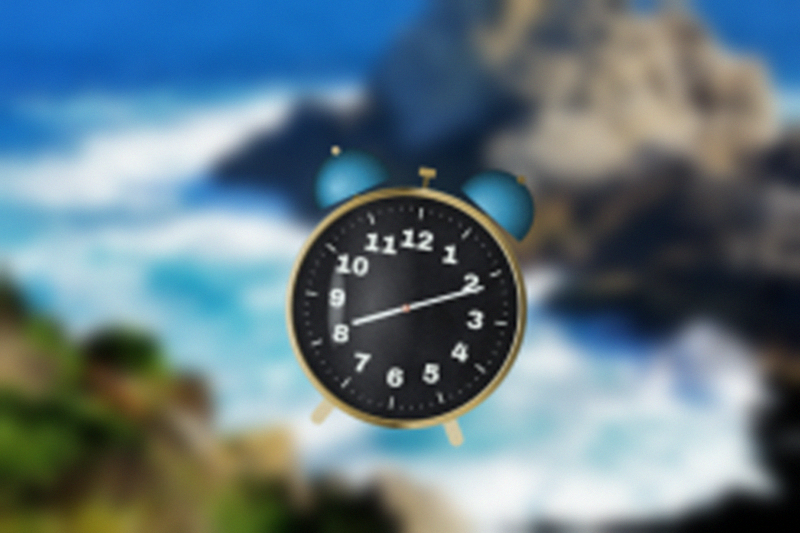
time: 8:11
